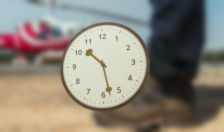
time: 10:28
